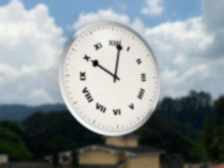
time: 10:02
